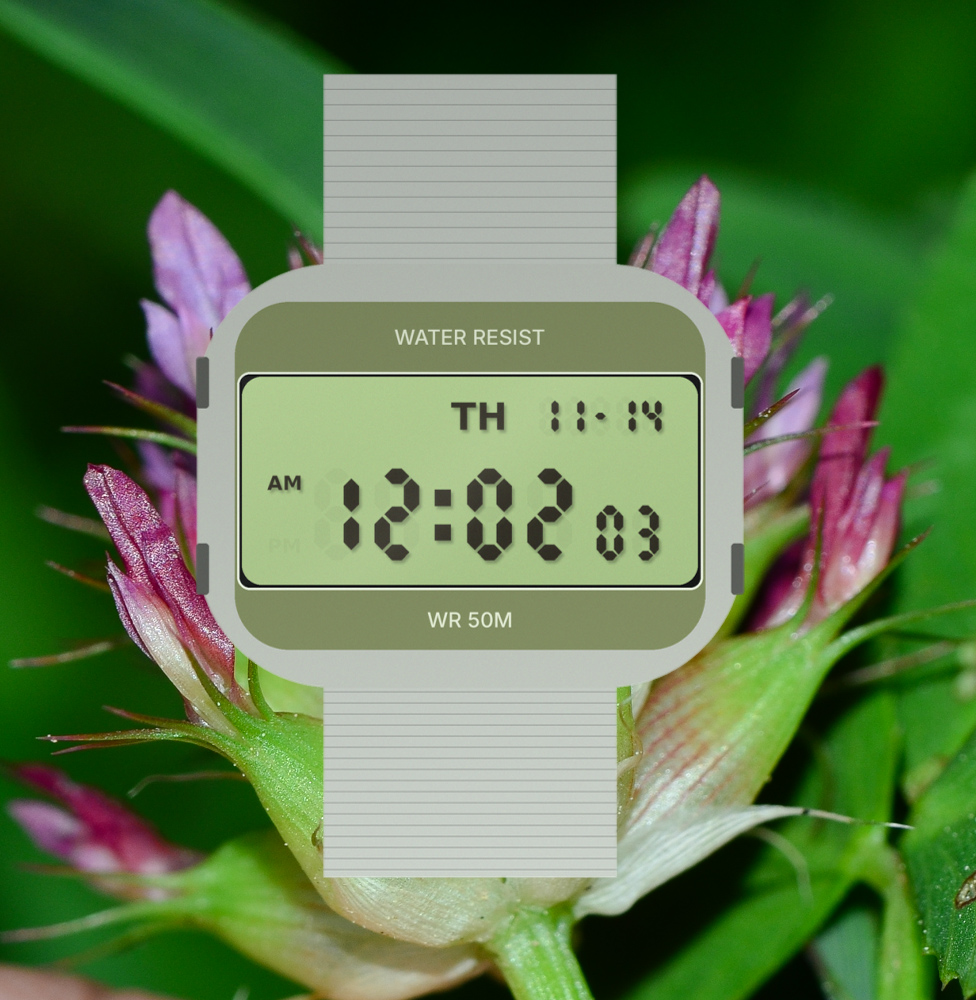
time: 12:02:03
